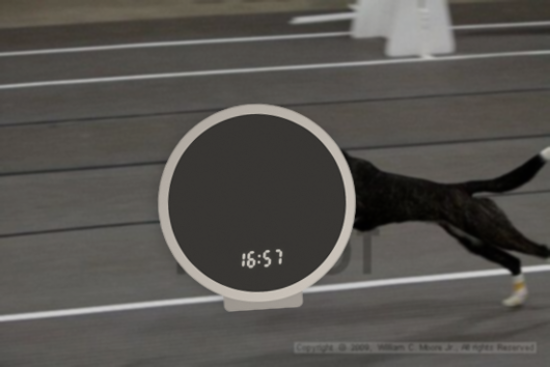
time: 16:57
